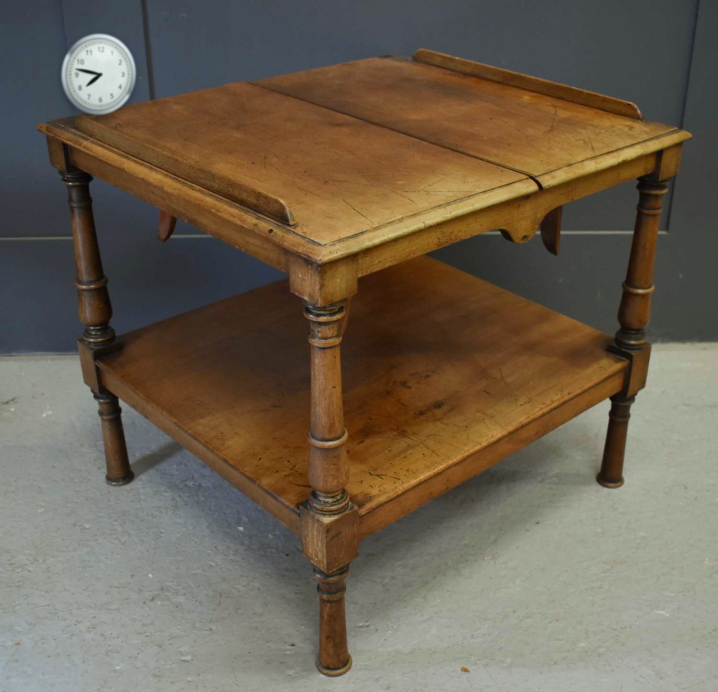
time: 7:47
